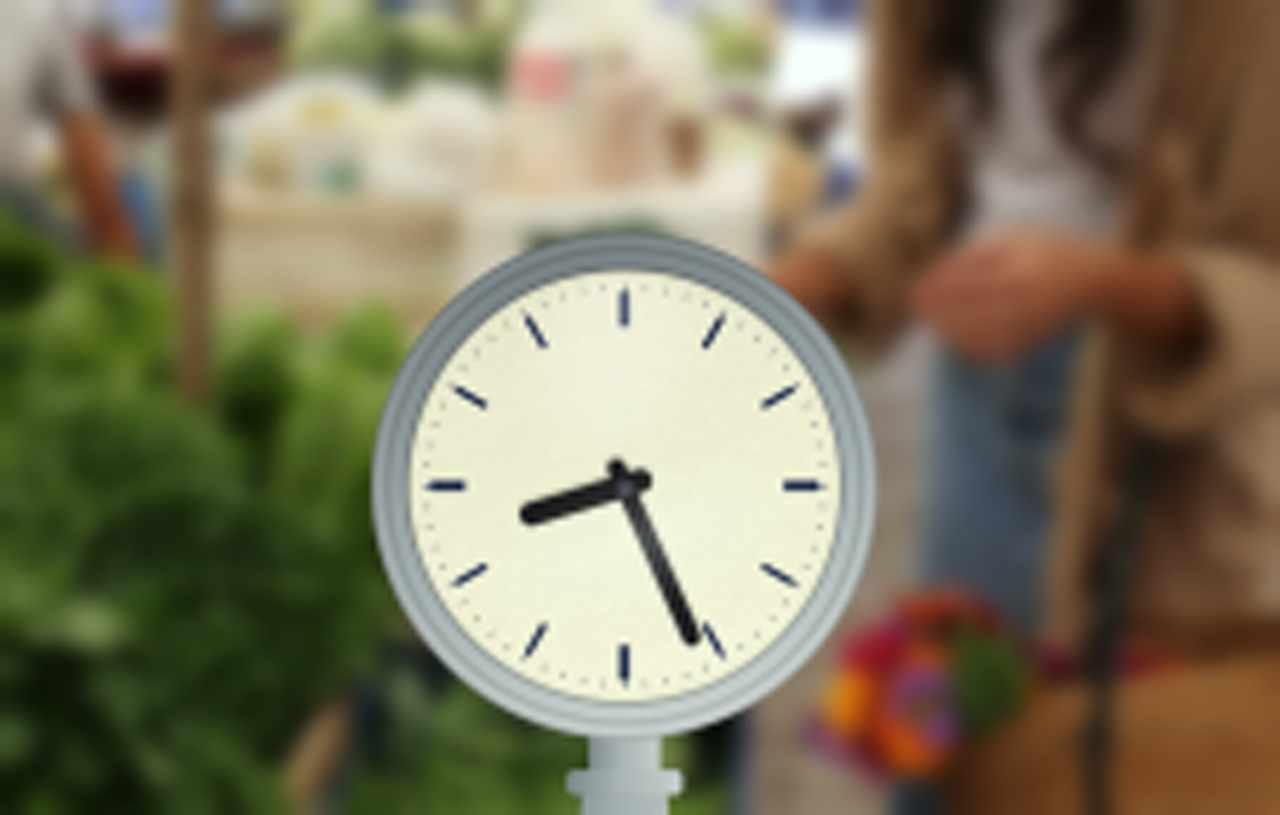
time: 8:26
